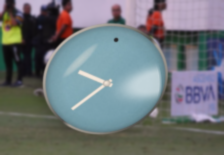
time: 9:37
